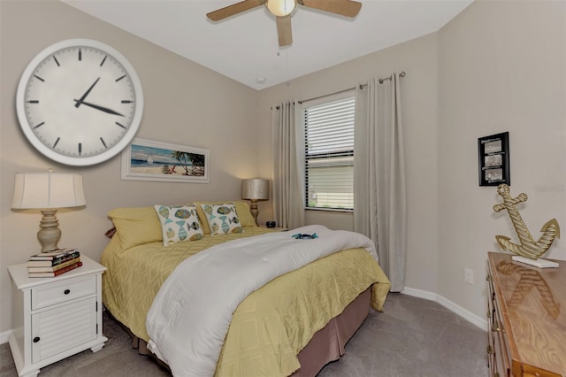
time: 1:18
